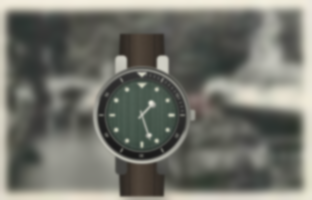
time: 1:27
